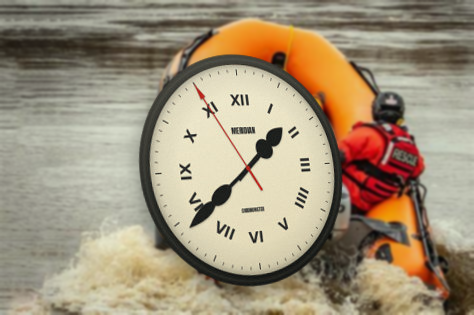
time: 1:38:55
